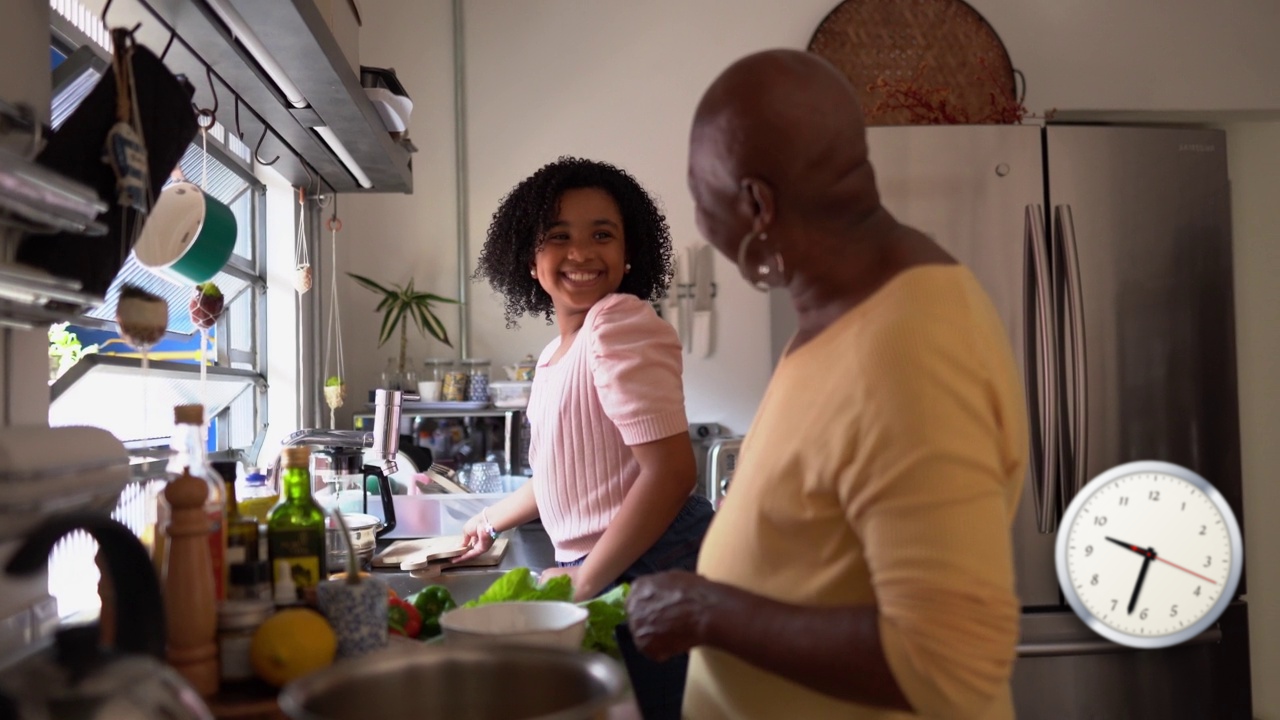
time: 9:32:18
